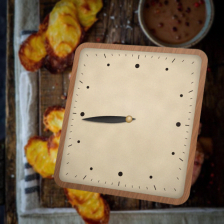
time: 8:44
